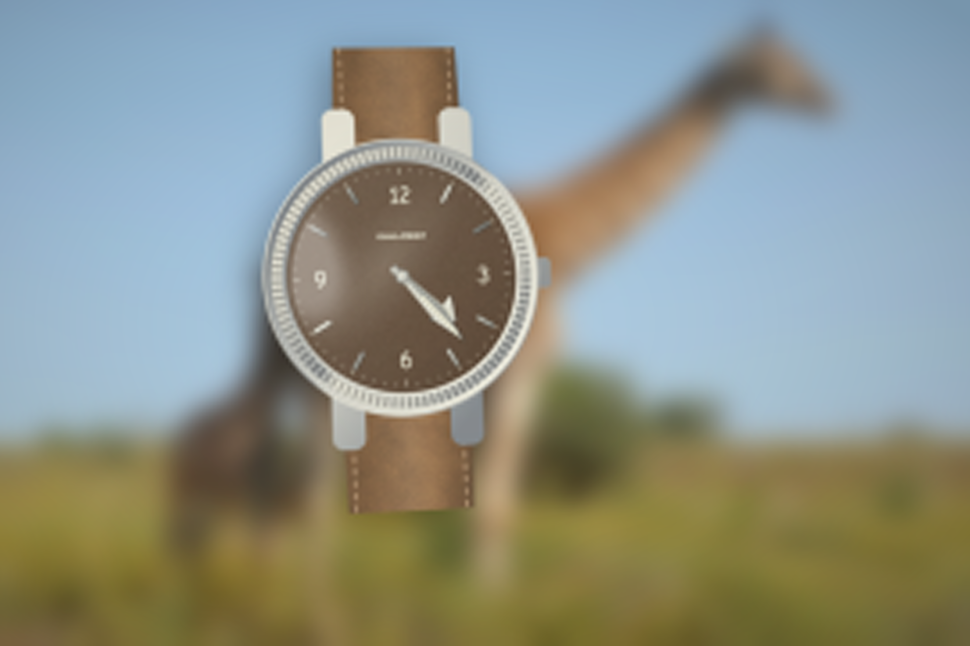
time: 4:23
